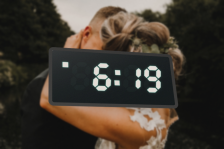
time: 6:19
